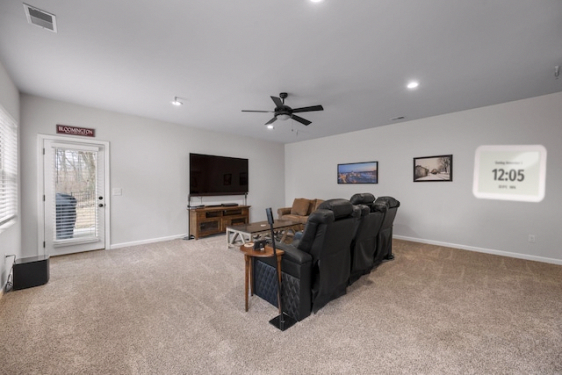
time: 12:05
